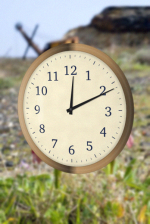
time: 12:11
